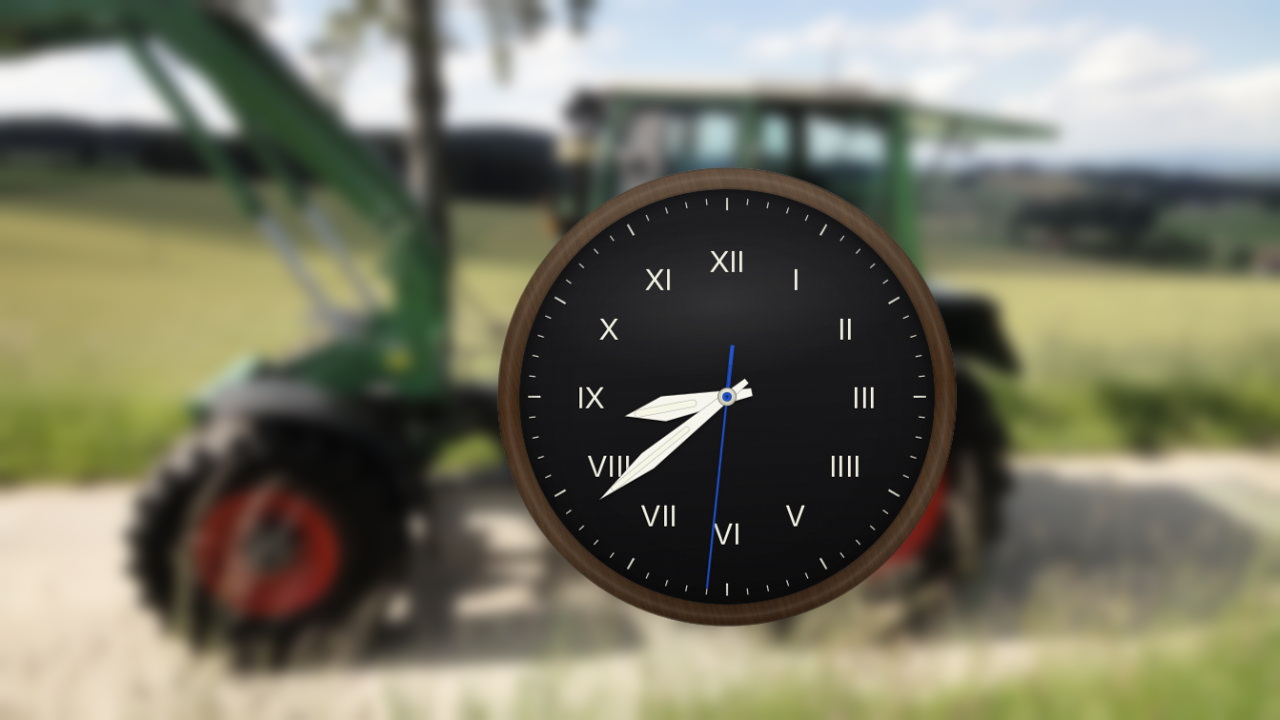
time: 8:38:31
